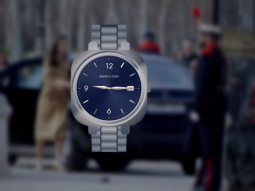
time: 9:15
